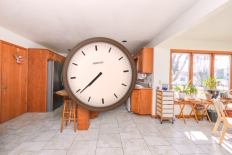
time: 7:39
